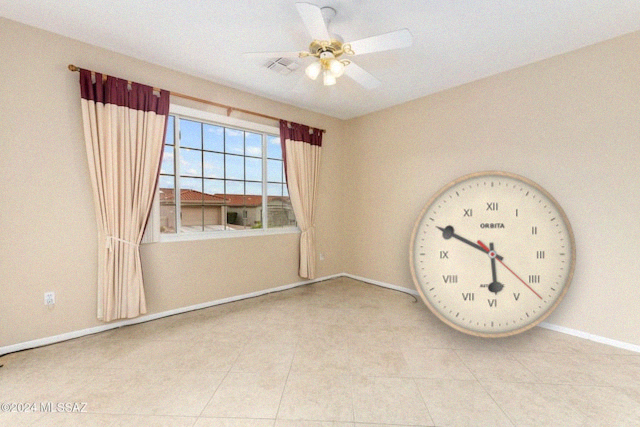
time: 5:49:22
